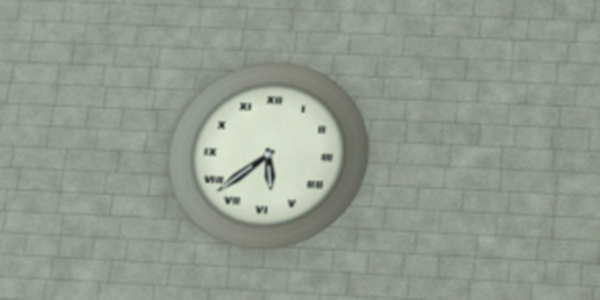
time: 5:38
